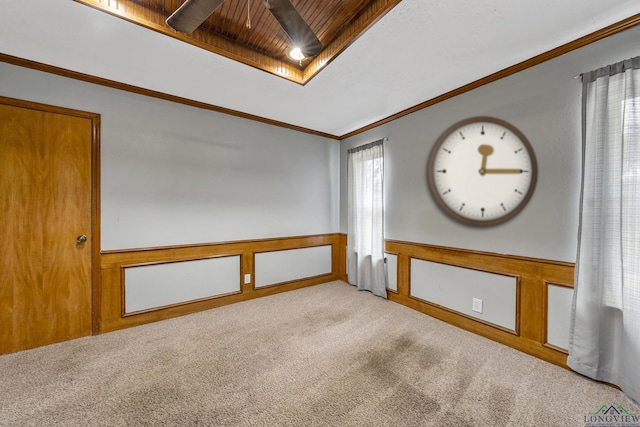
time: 12:15
